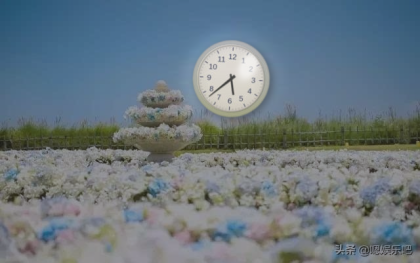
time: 5:38
